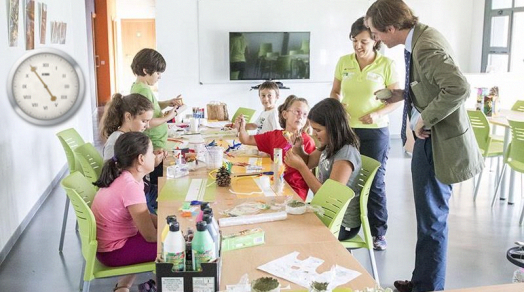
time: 4:54
